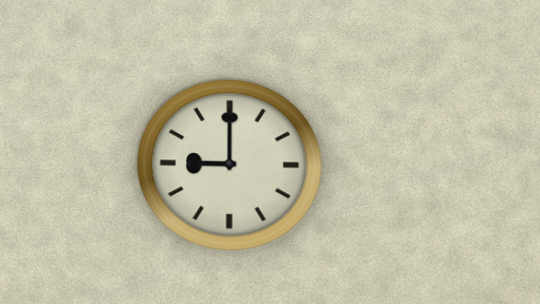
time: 9:00
